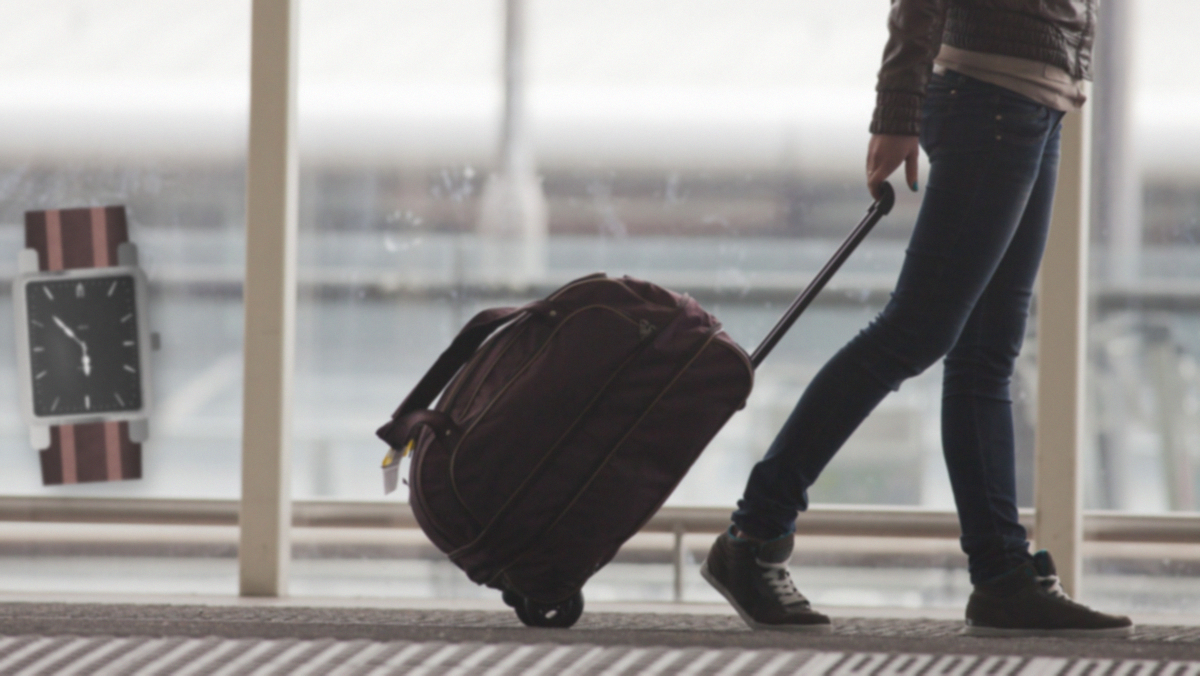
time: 5:53
